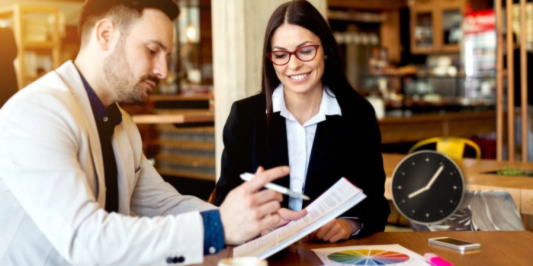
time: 8:06
